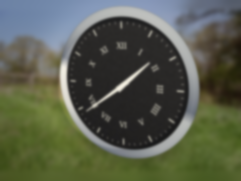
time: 1:39
